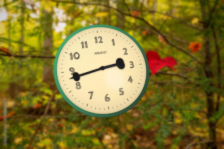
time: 2:43
